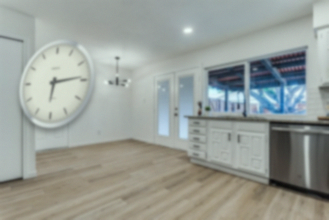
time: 6:14
